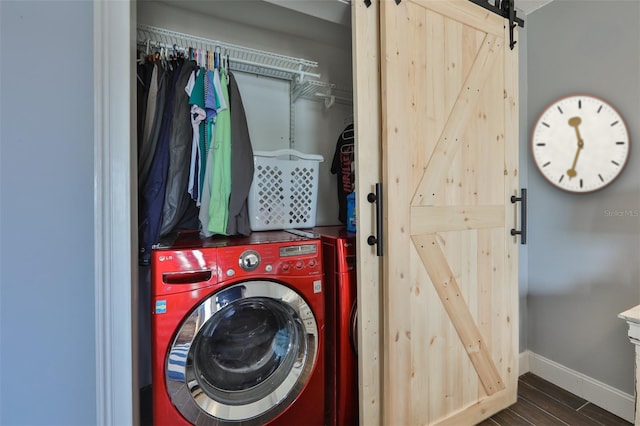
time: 11:33
